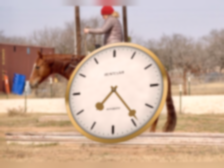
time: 7:24
